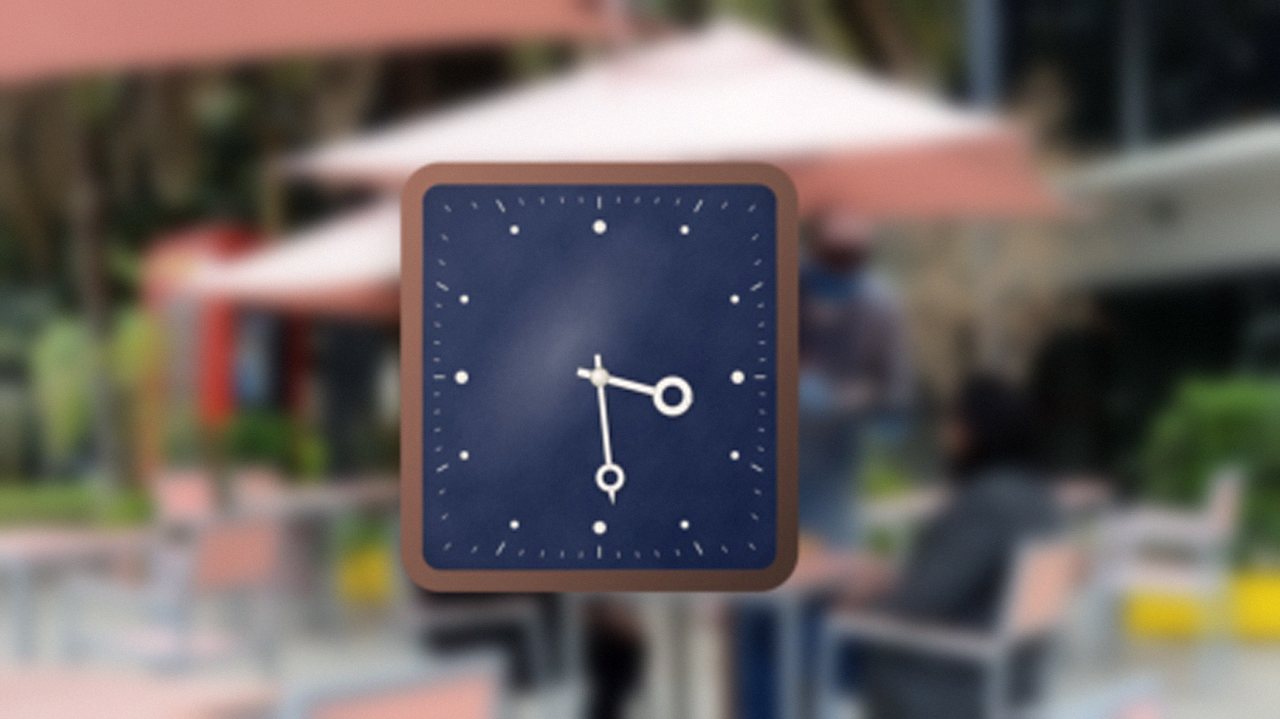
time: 3:29
